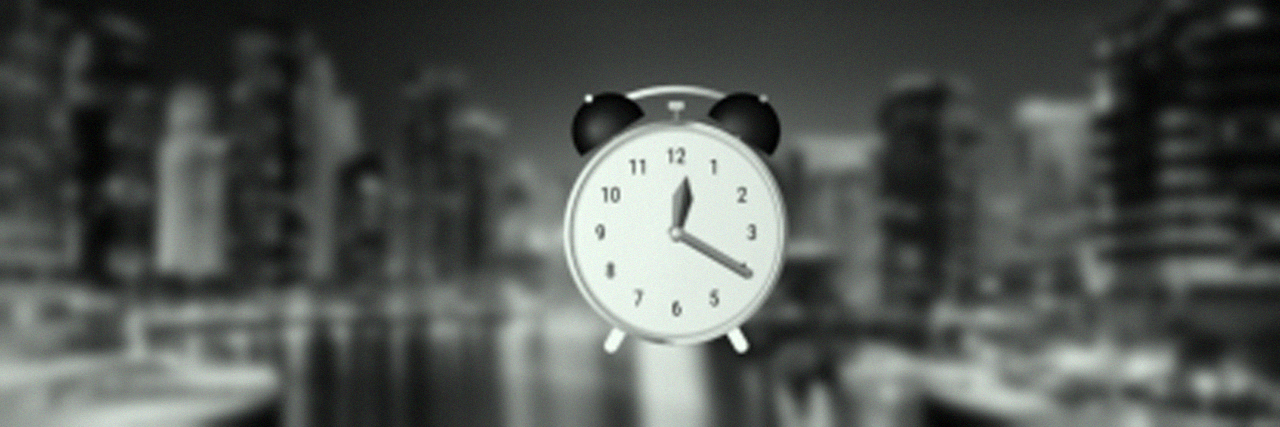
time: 12:20
